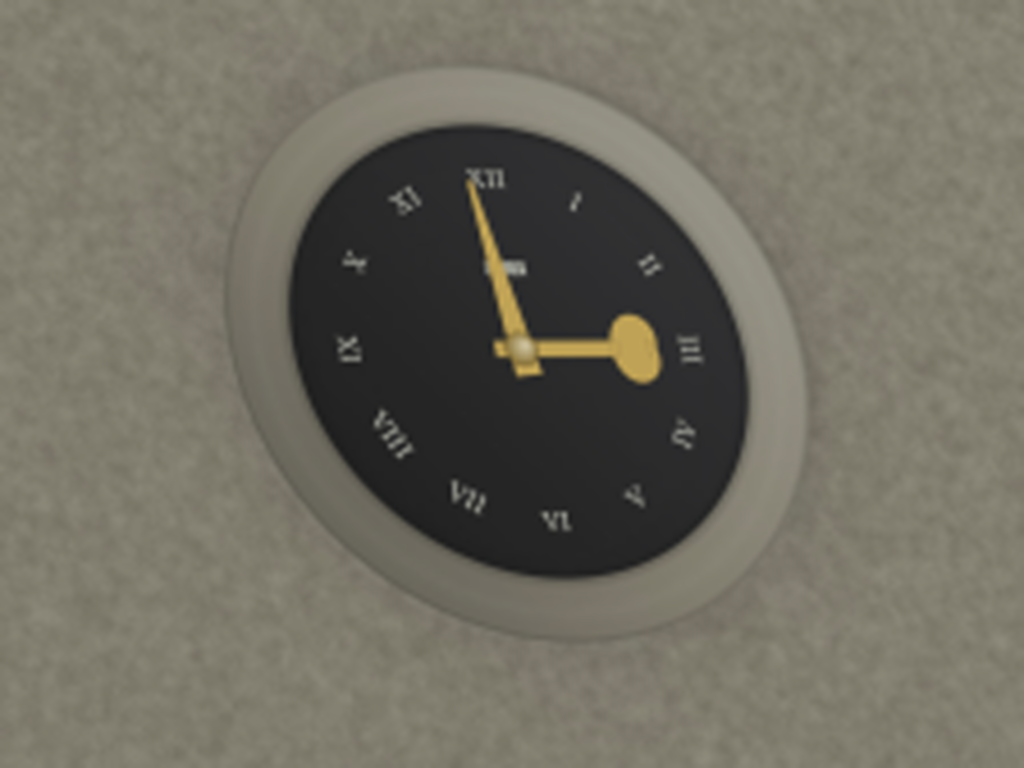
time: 2:59
